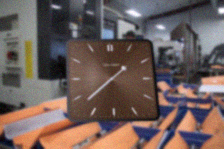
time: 1:38
